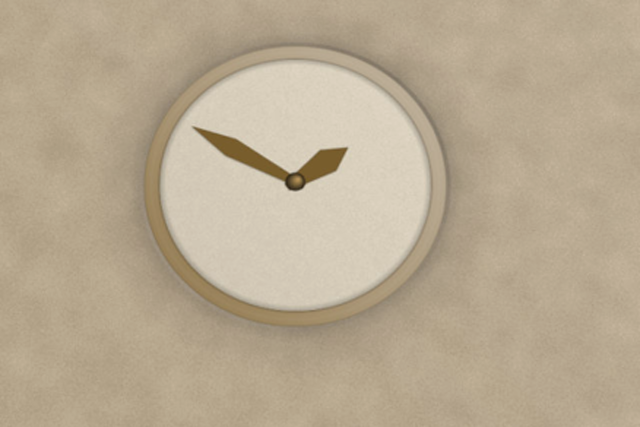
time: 1:50
